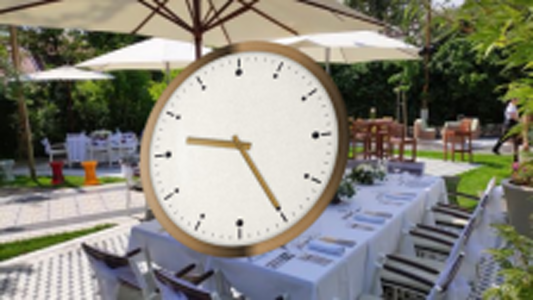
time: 9:25
